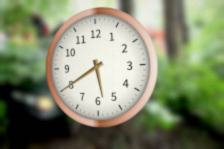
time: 5:40
